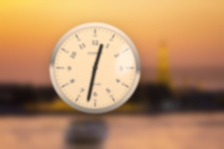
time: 12:32
